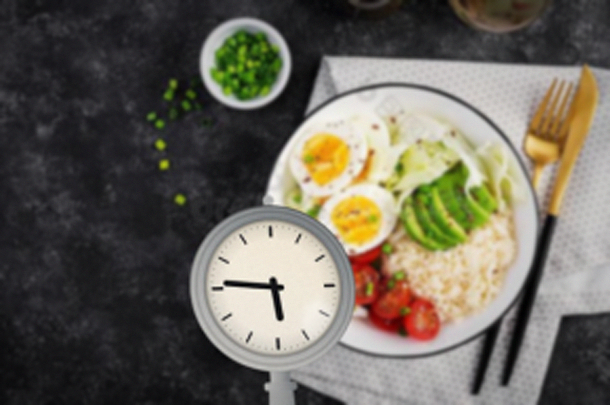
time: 5:46
